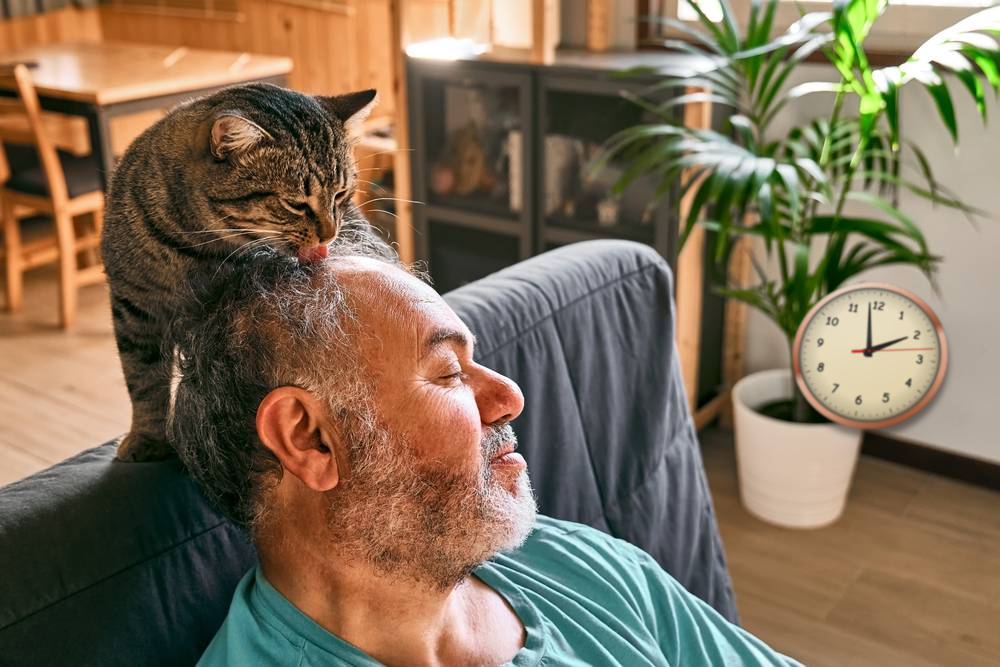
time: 1:58:13
